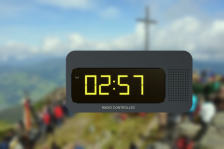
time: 2:57
